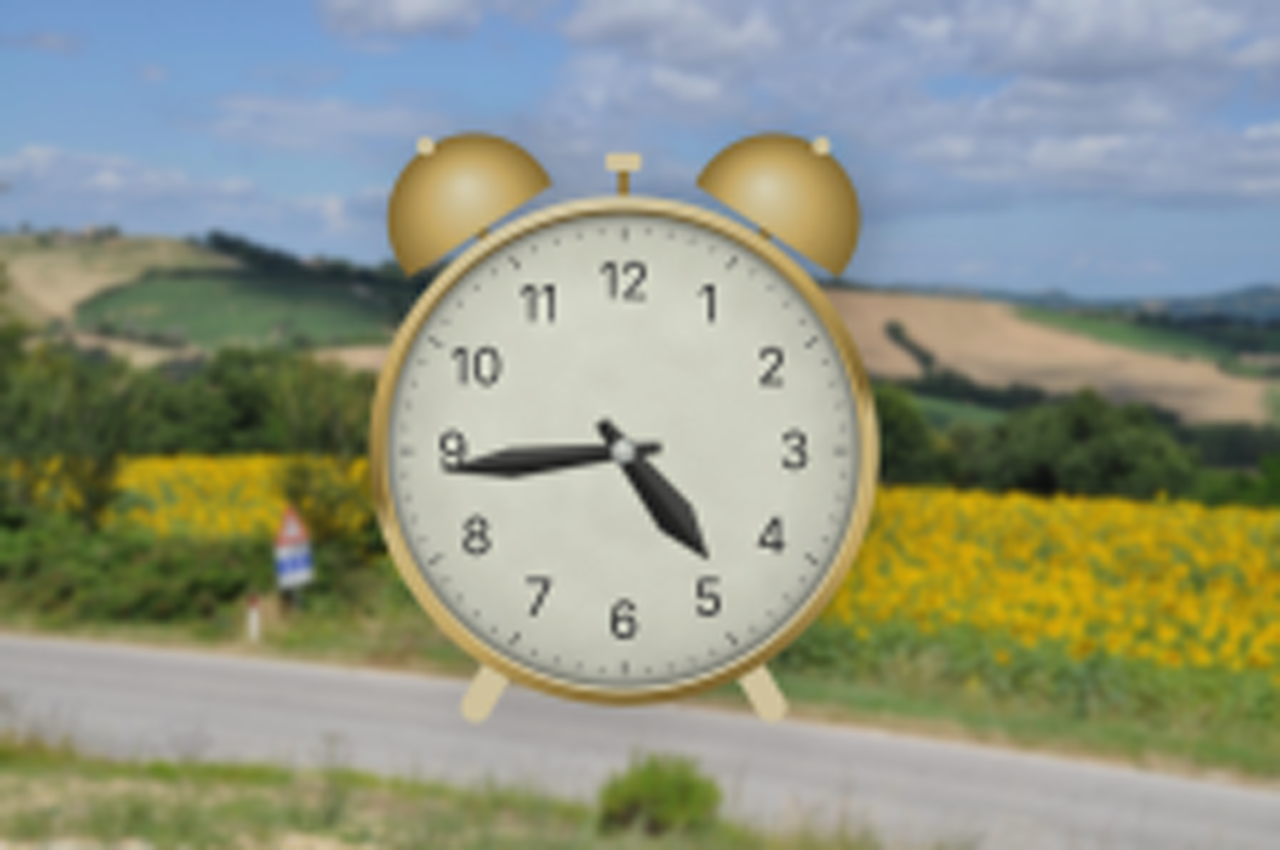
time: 4:44
